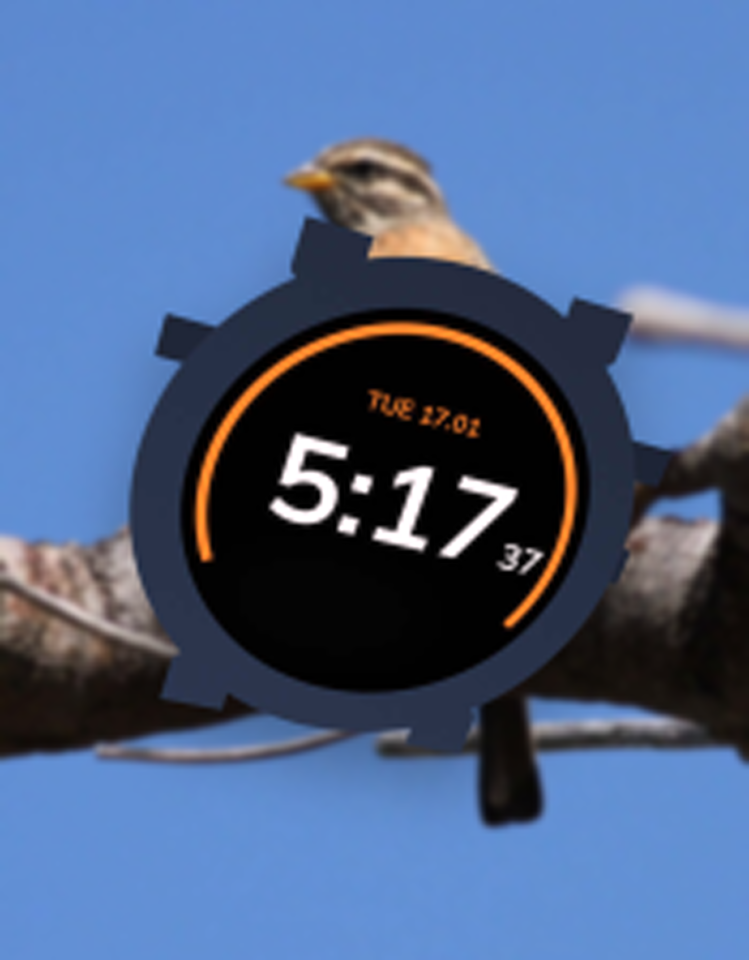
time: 5:17:37
